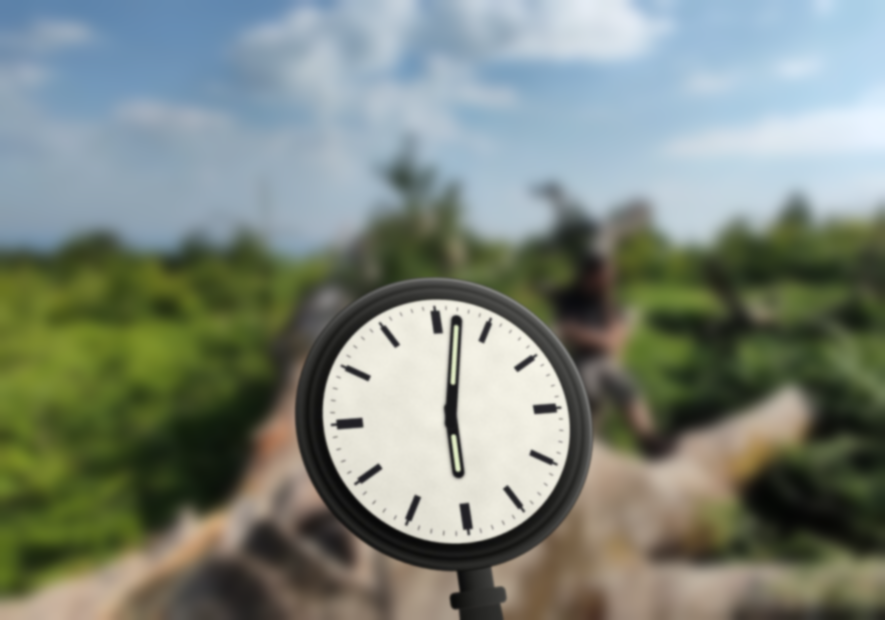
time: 6:02
